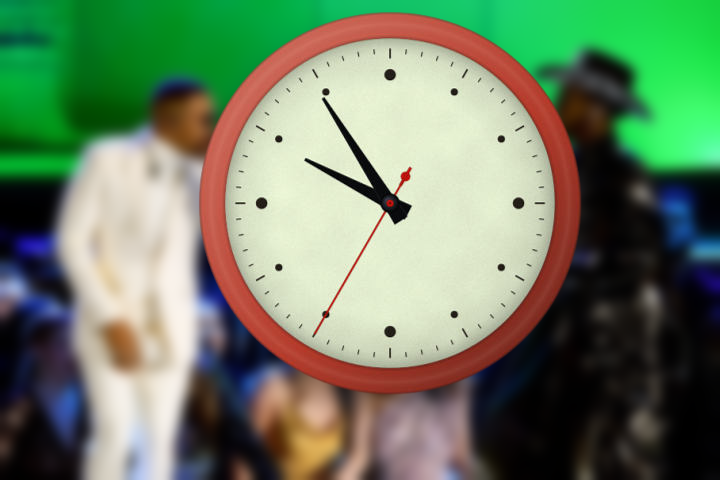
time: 9:54:35
